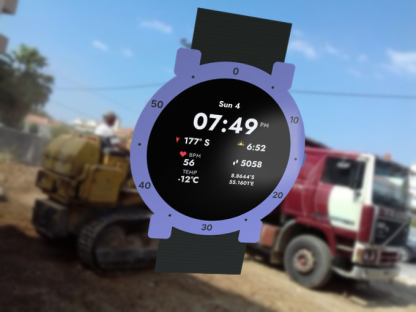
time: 7:49
